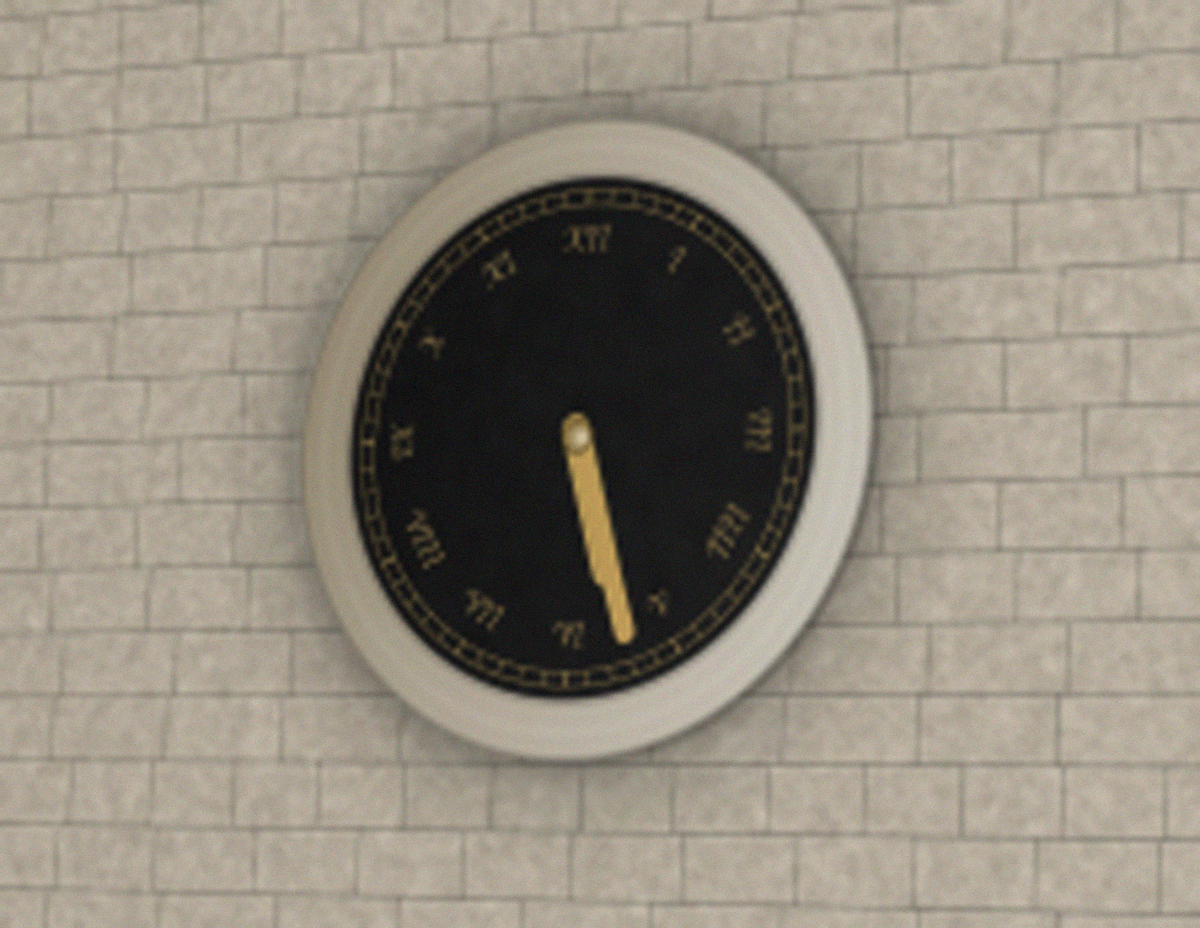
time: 5:27
